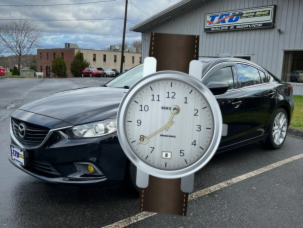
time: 12:39
